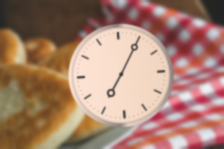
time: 7:05
